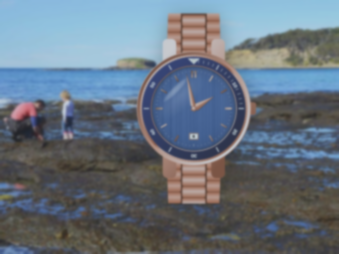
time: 1:58
